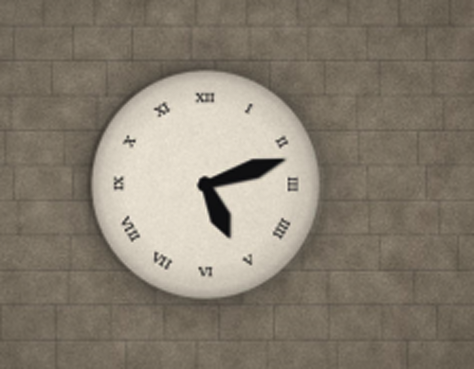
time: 5:12
